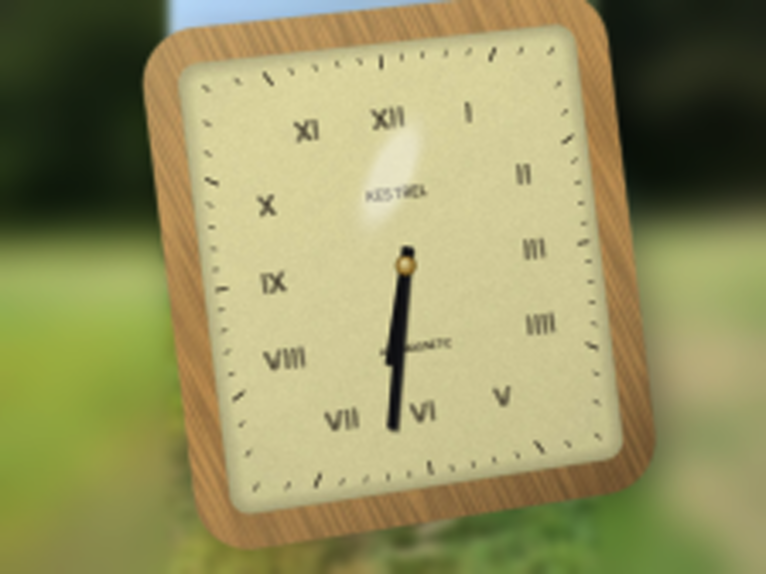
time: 6:32
